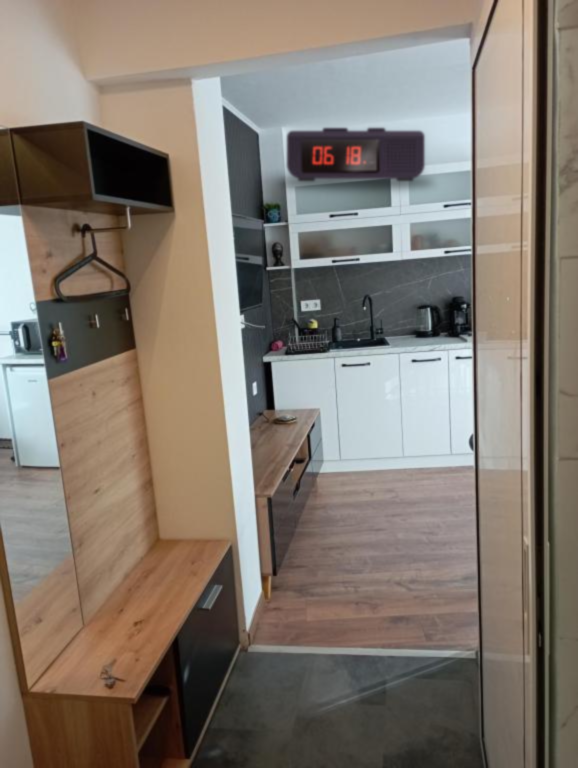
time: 6:18
